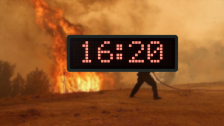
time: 16:20
